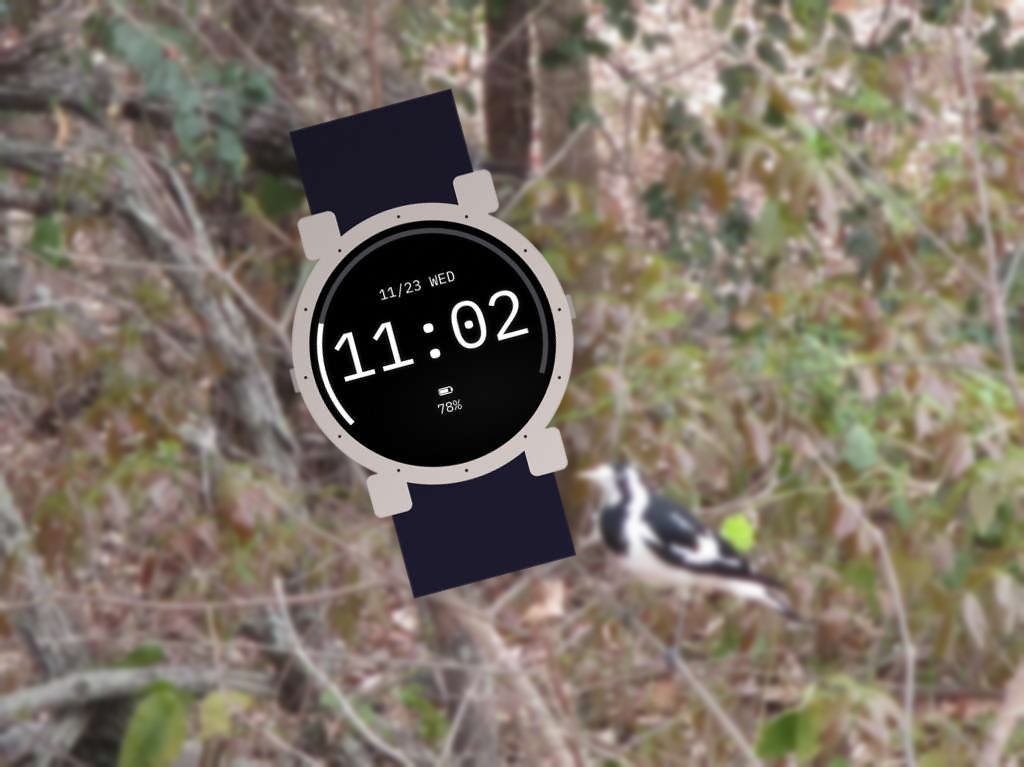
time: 11:02
